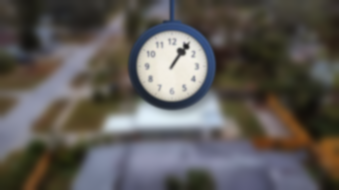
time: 1:06
